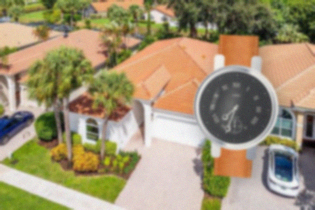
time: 7:33
